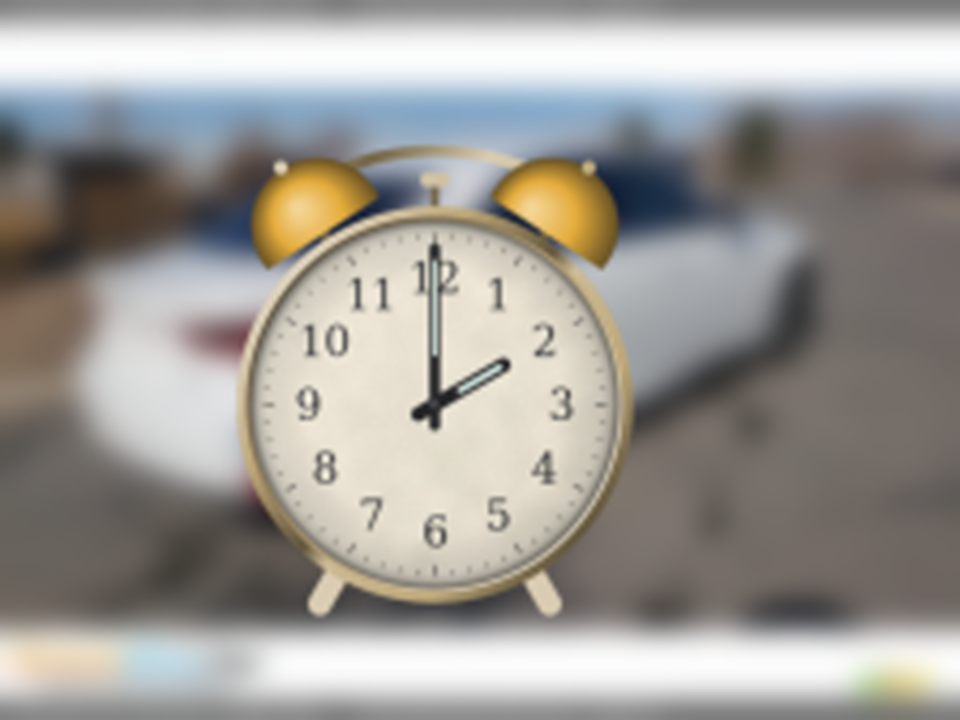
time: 2:00
